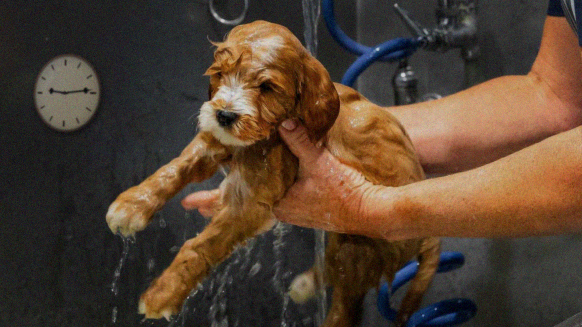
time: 9:14
